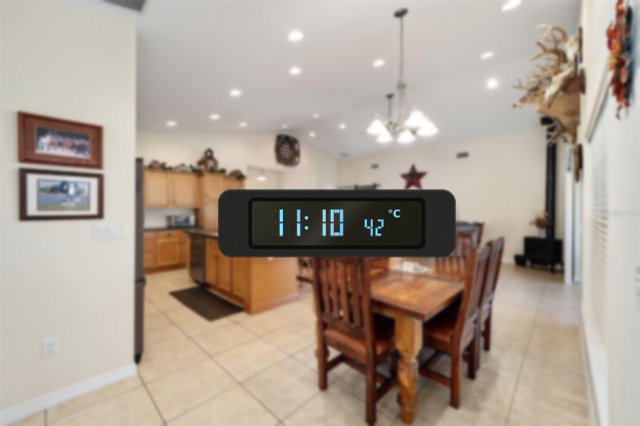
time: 11:10
